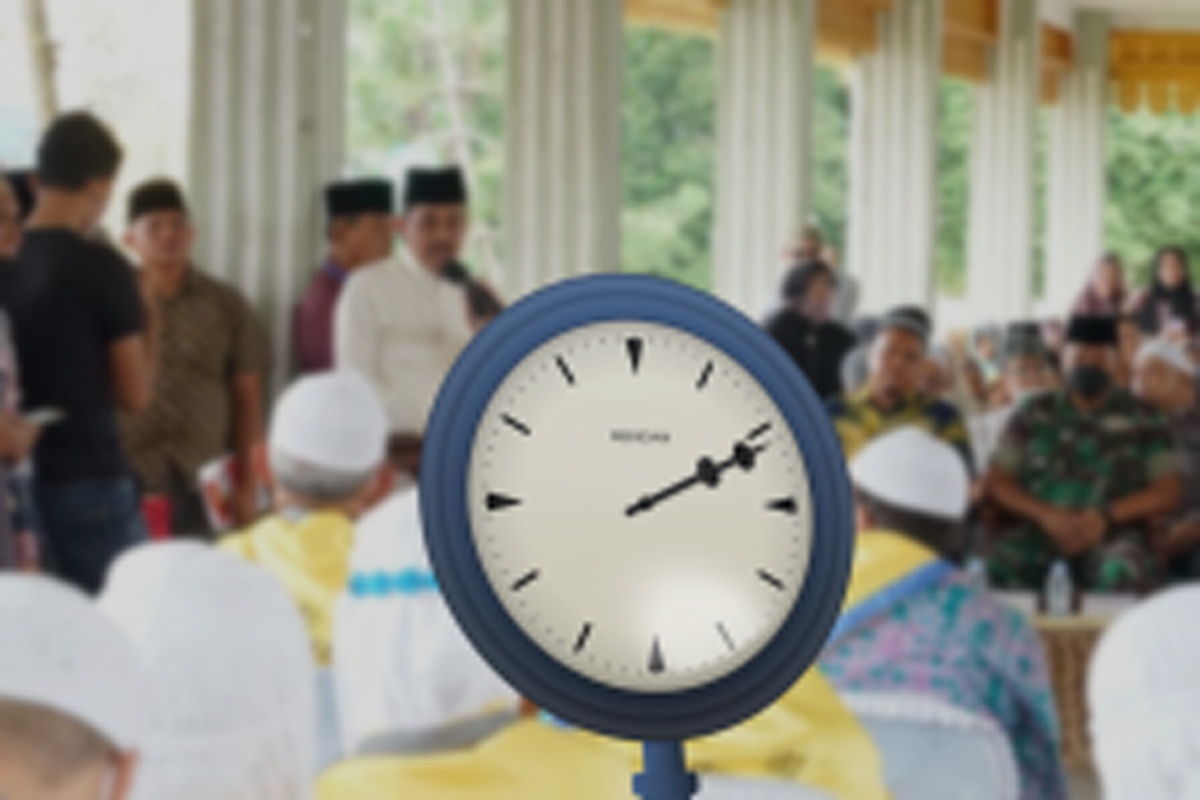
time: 2:11
